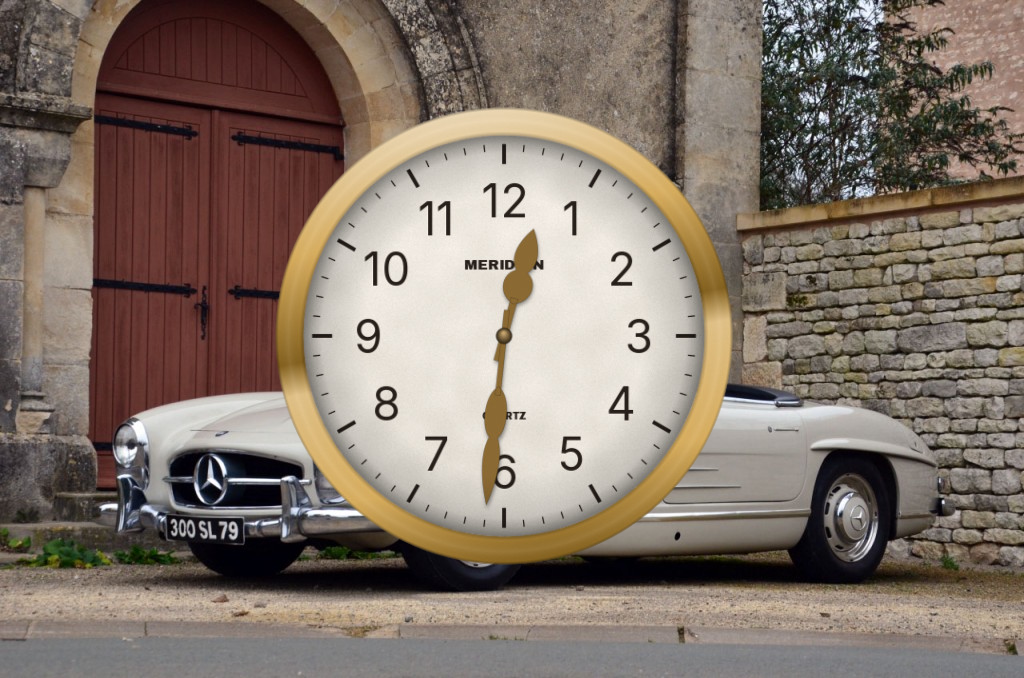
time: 12:31
